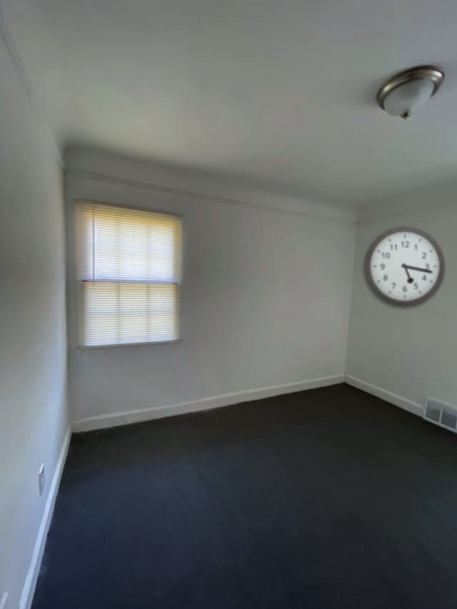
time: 5:17
